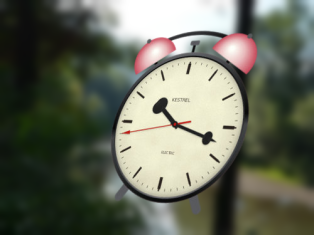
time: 10:17:43
